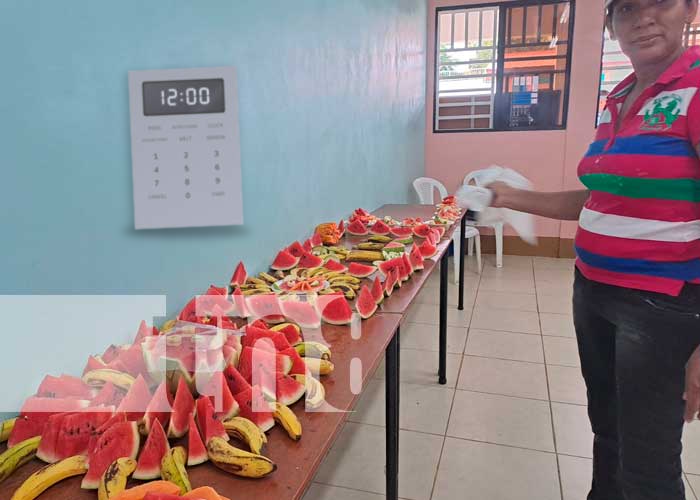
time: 12:00
